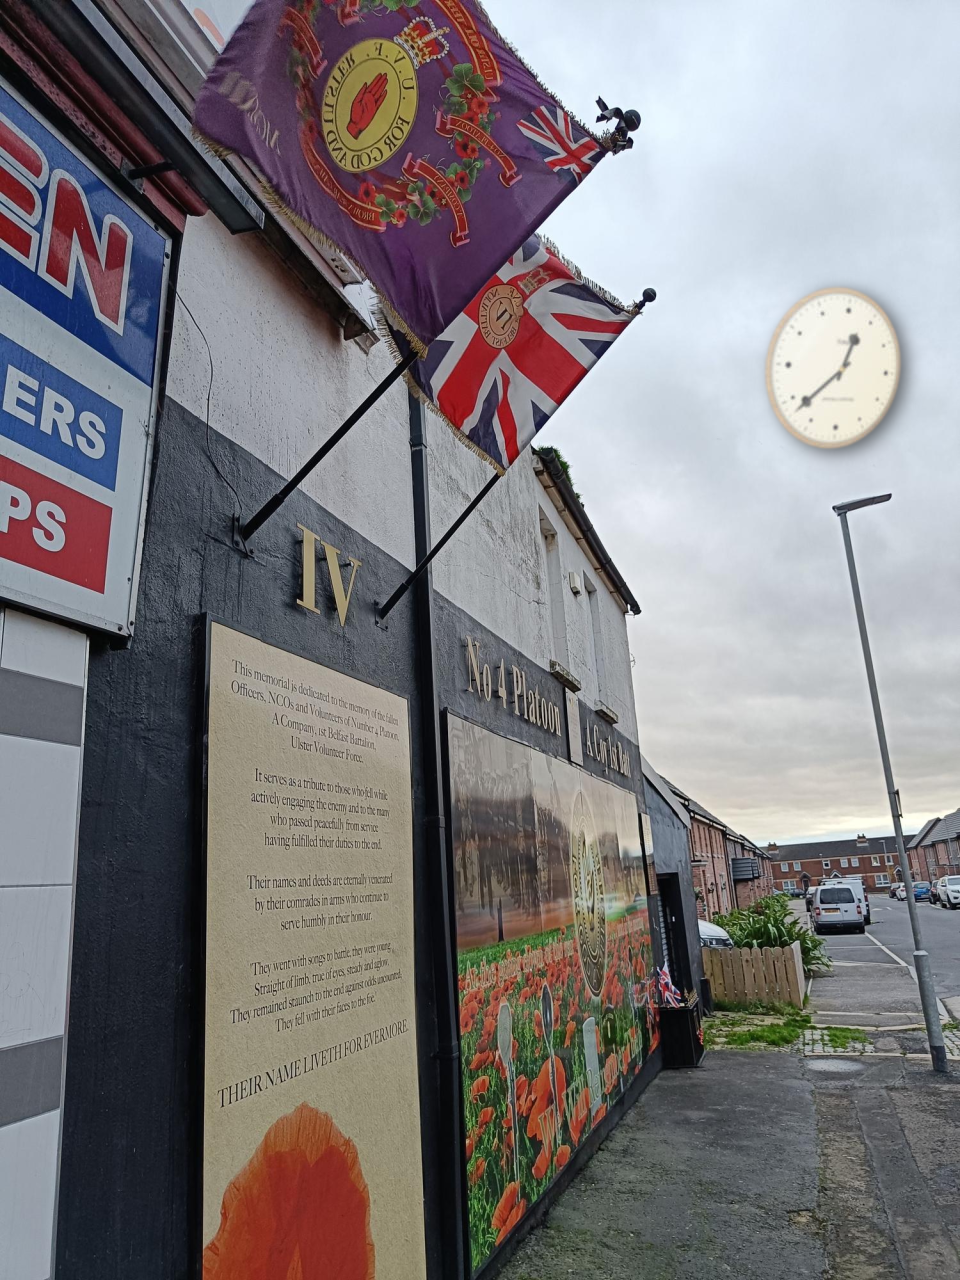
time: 12:38
